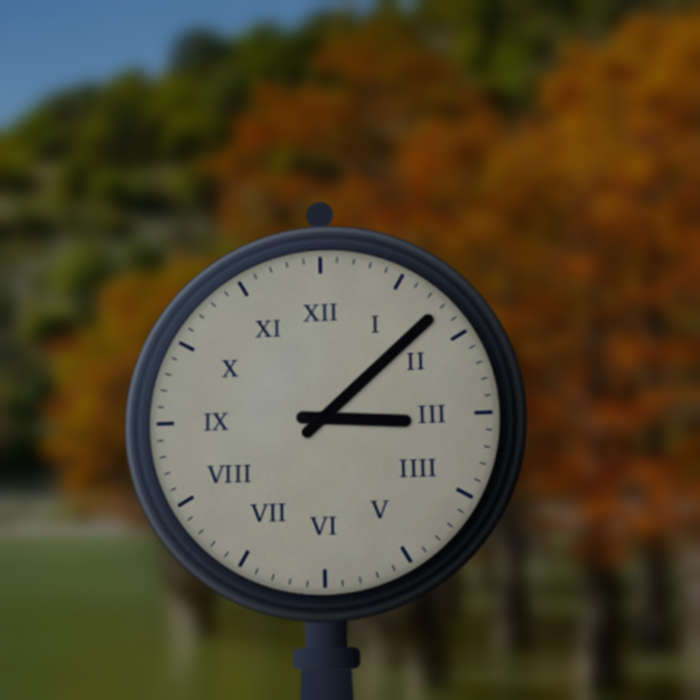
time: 3:08
